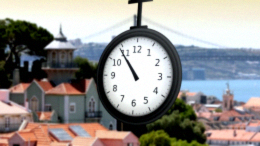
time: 10:54
